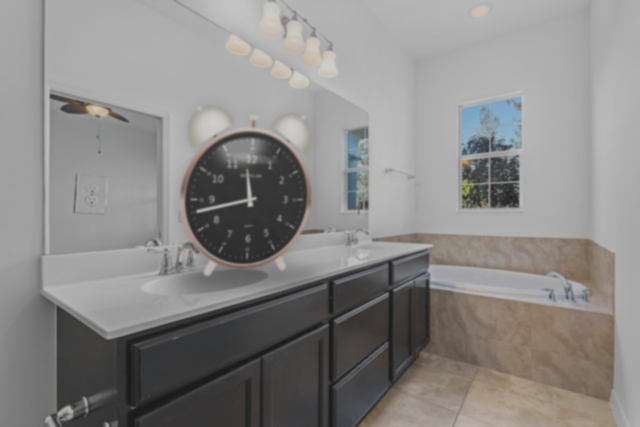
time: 11:43
